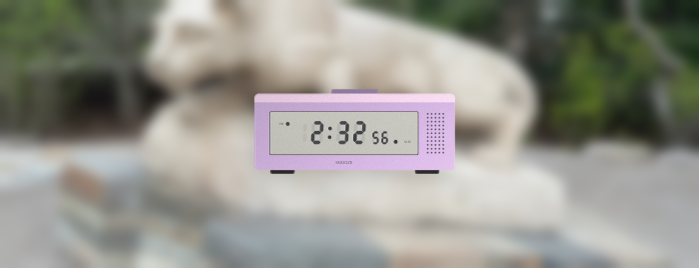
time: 2:32:56
